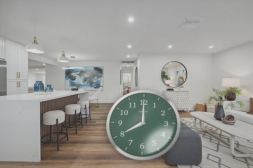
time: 8:00
